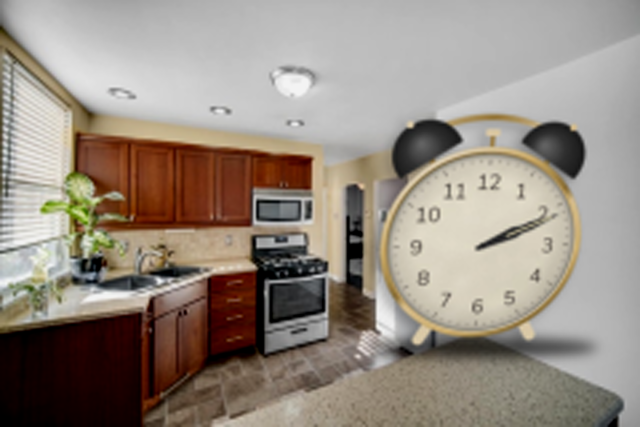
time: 2:11
